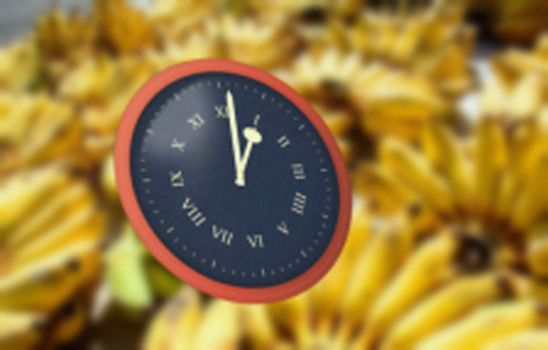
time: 1:01
